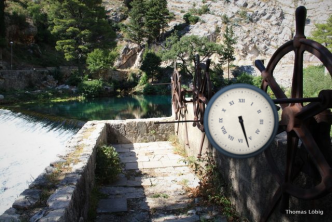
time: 5:27
